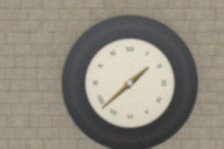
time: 1:38
